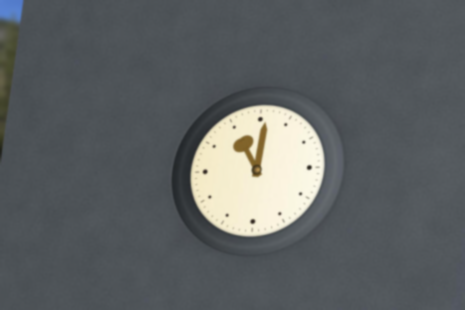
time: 11:01
